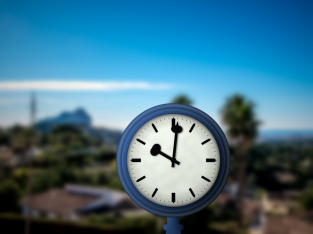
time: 10:01
